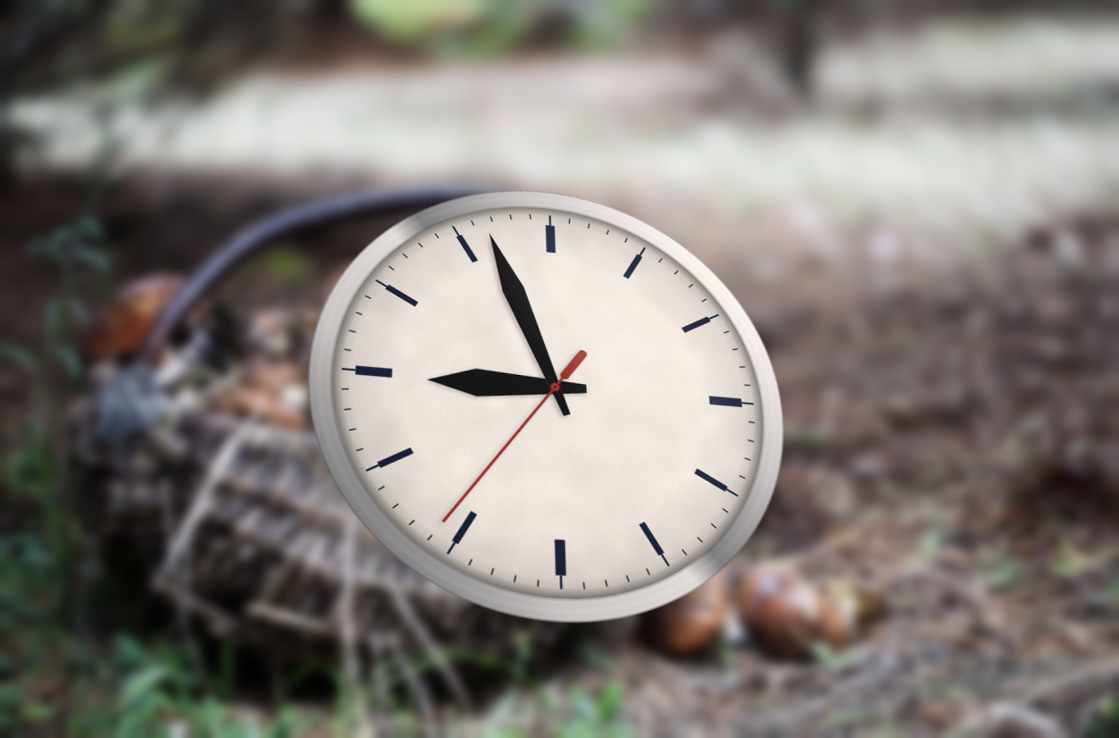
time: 8:56:36
